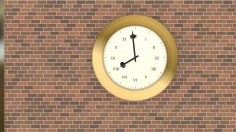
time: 7:59
